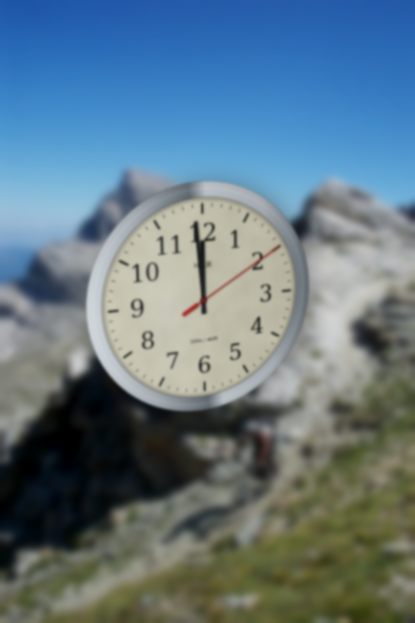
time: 11:59:10
